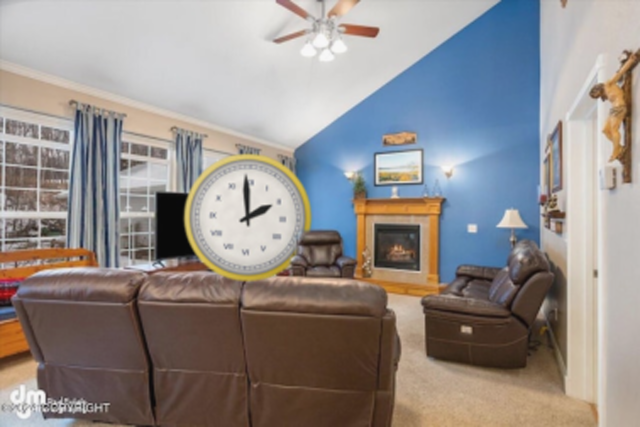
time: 1:59
